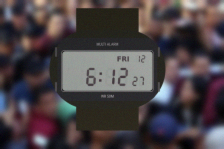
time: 6:12:27
